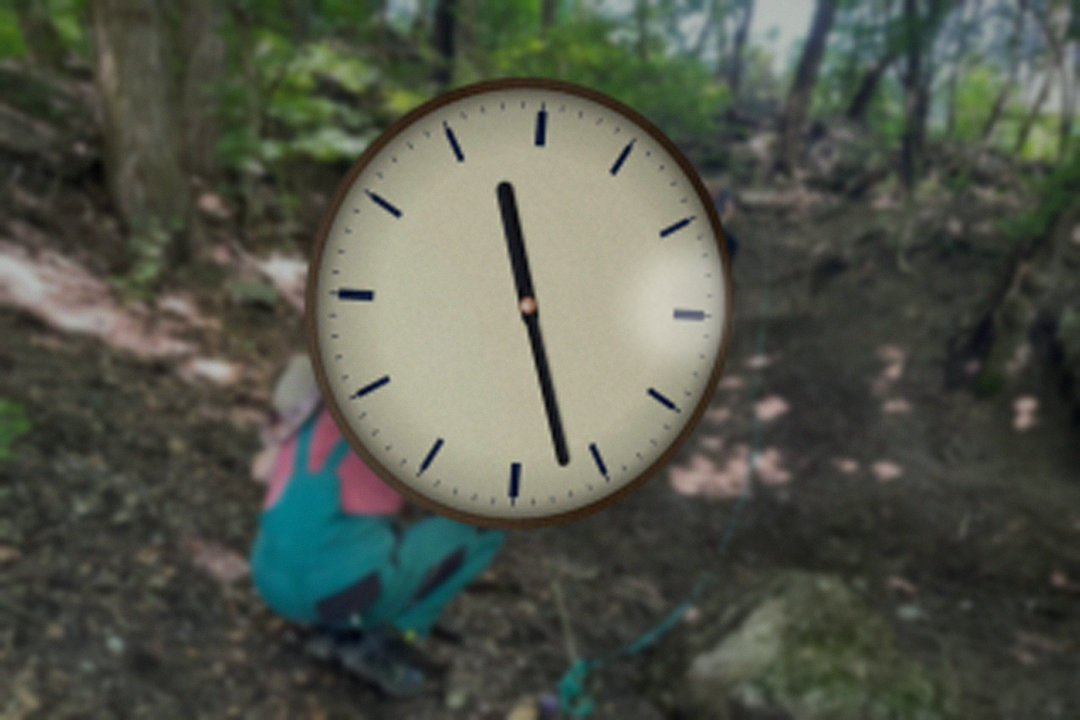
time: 11:27
